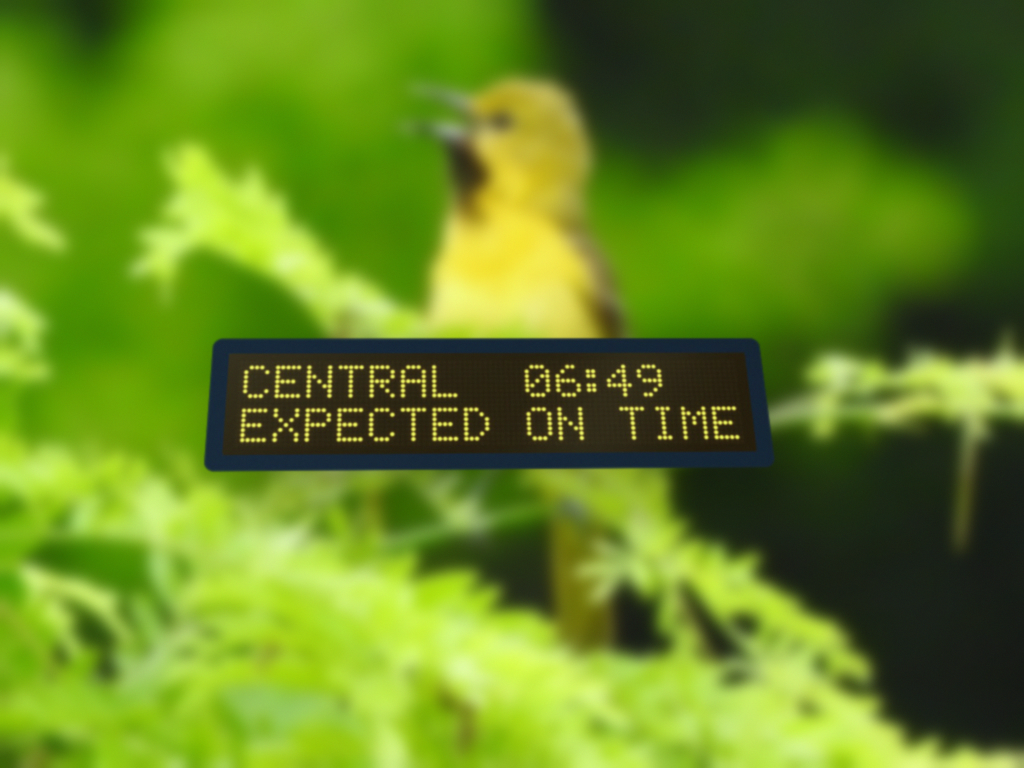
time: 6:49
